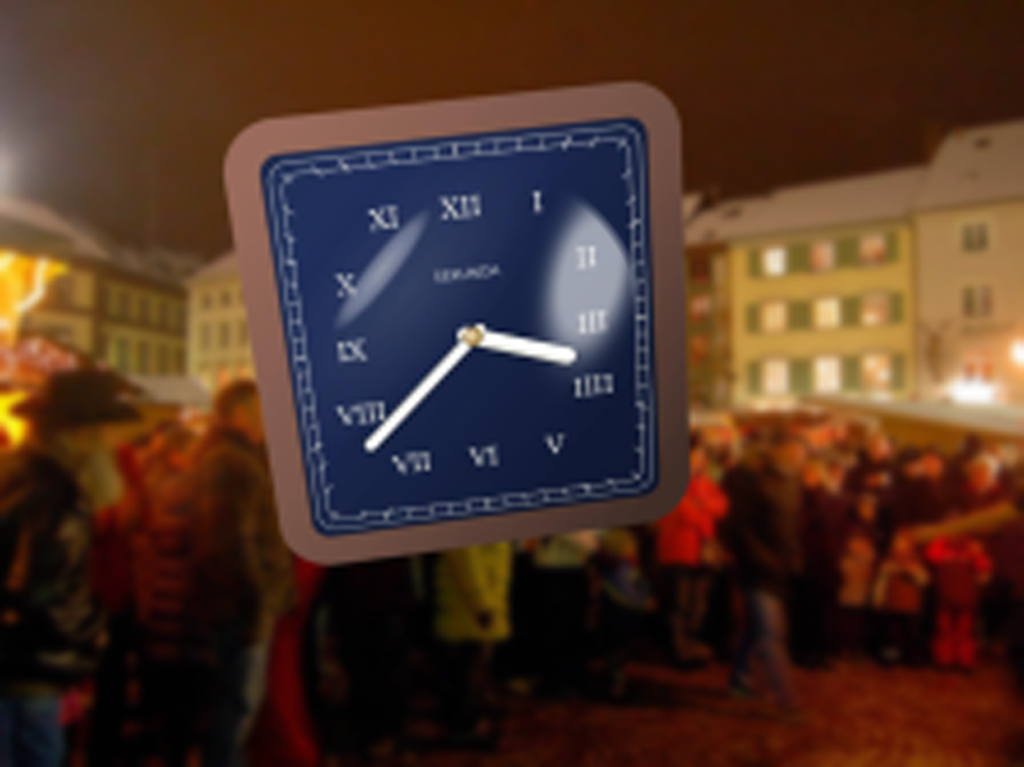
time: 3:38
